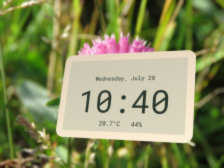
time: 10:40
